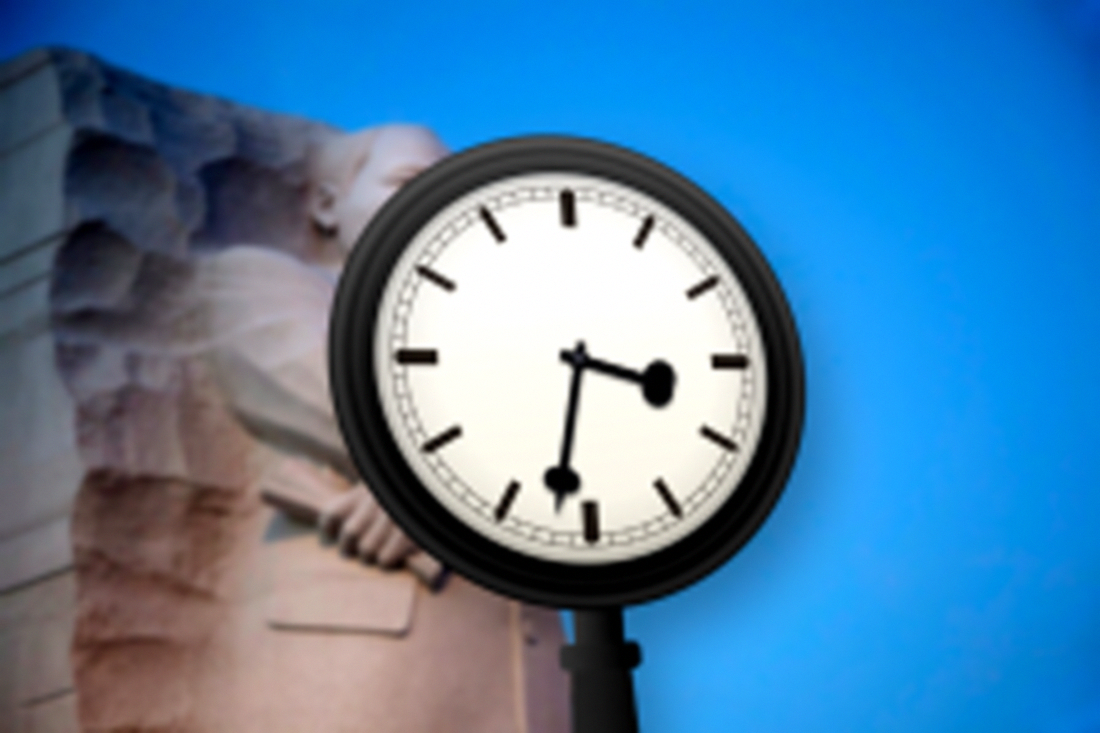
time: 3:32
